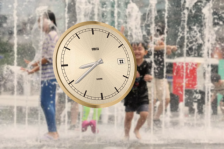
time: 8:39
